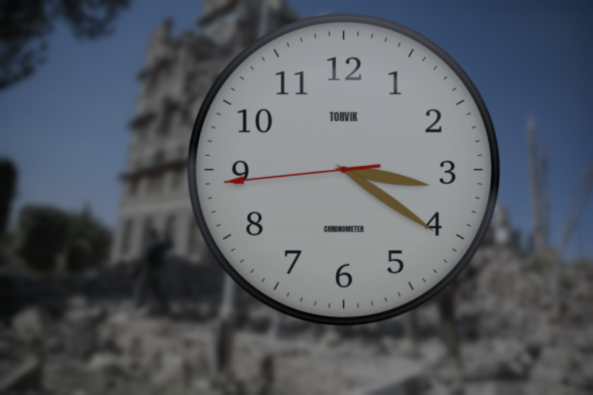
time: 3:20:44
